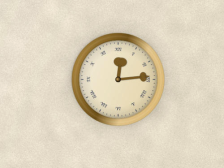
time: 12:14
